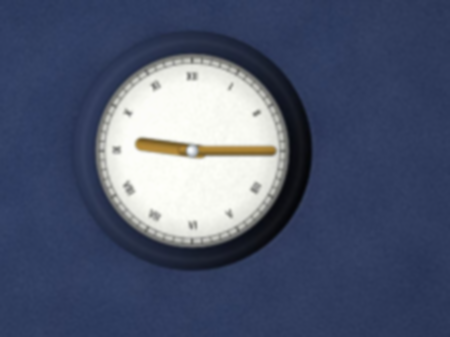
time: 9:15
